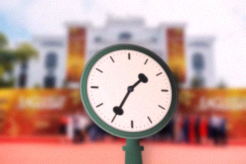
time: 1:35
